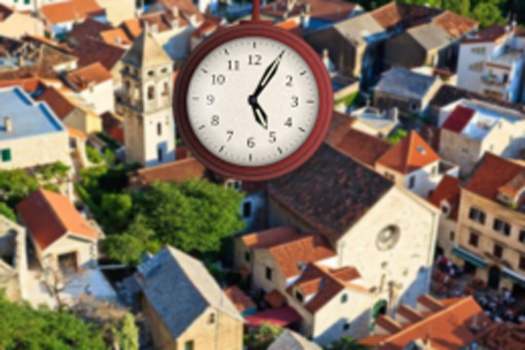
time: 5:05
